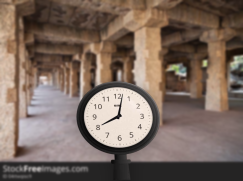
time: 8:02
